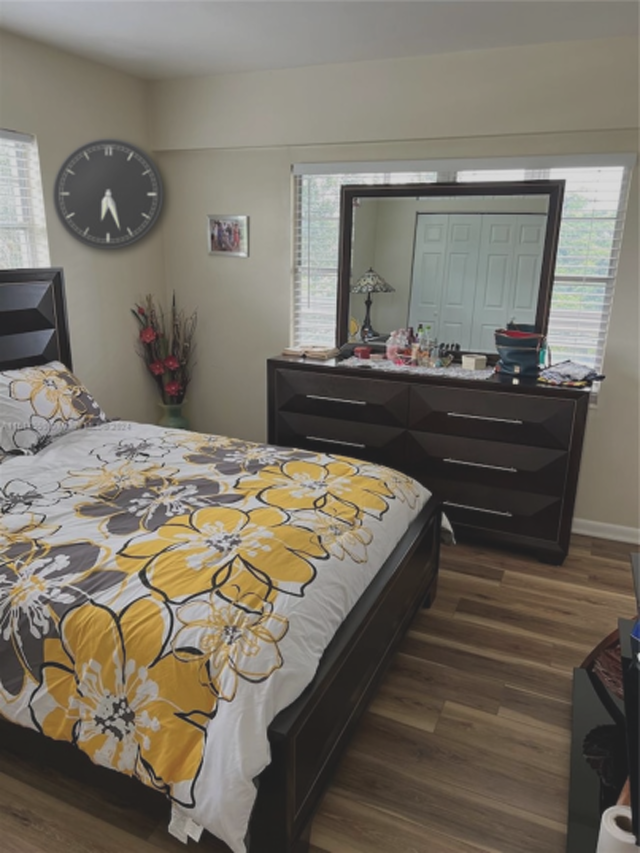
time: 6:27
